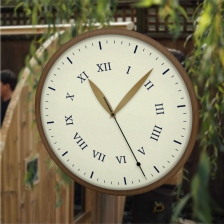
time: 11:08:27
